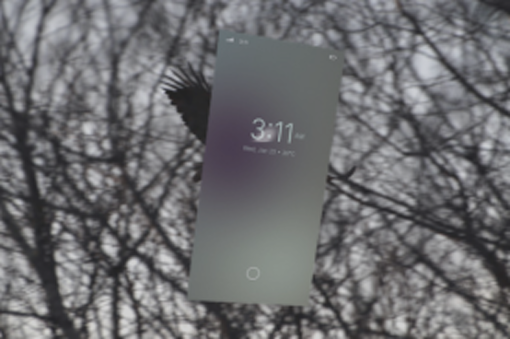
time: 3:11
